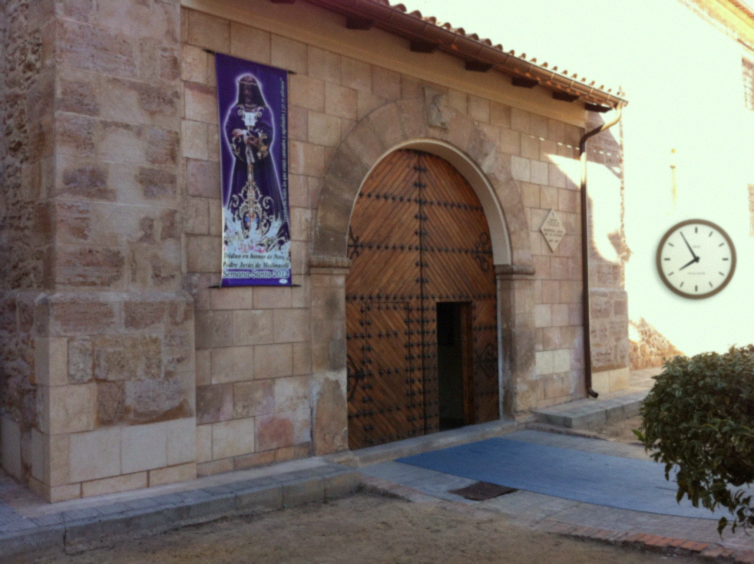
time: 7:55
